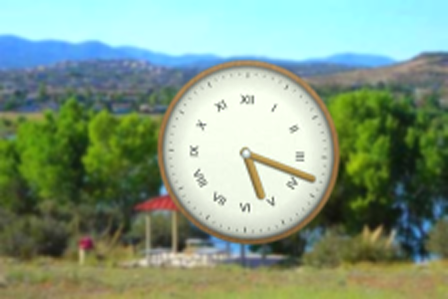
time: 5:18
